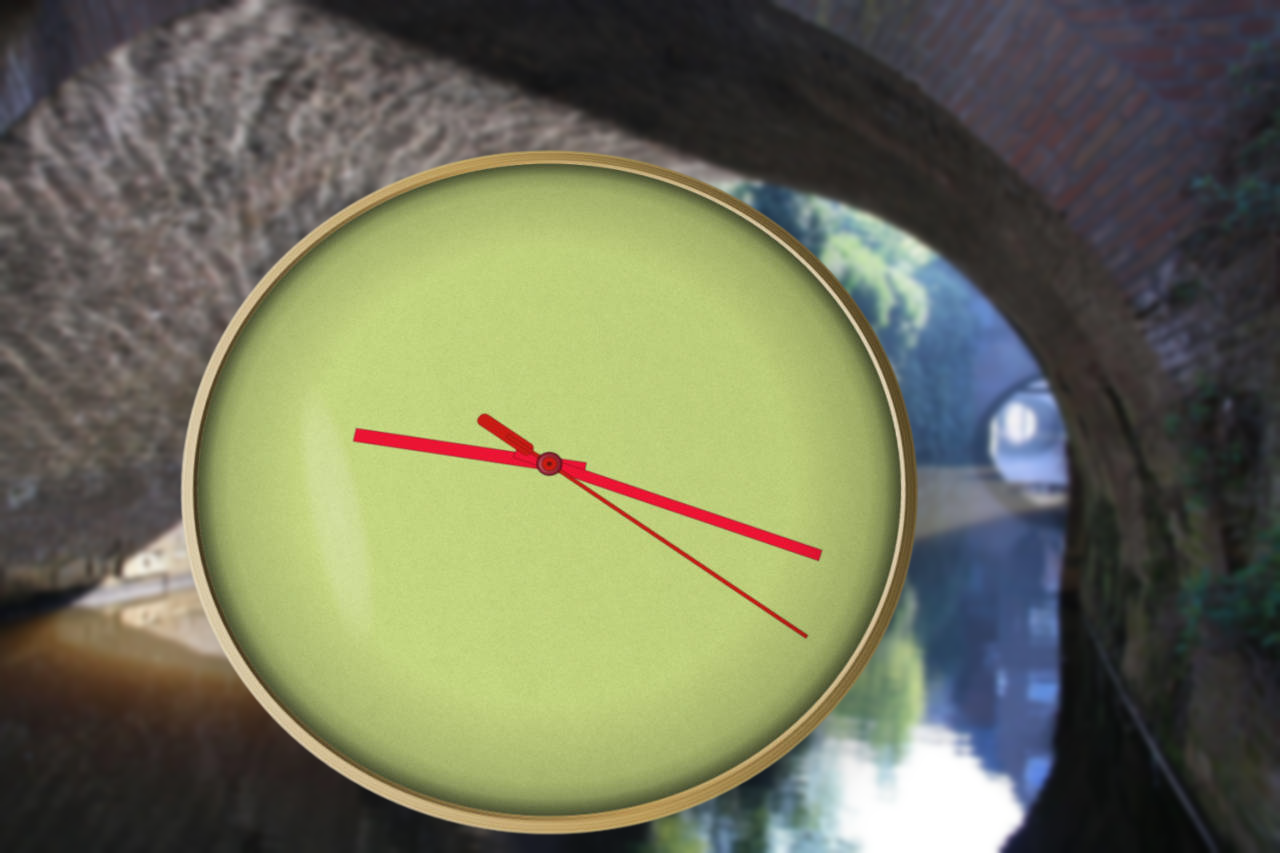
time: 9:18:21
